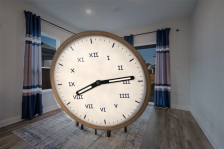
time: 8:14
